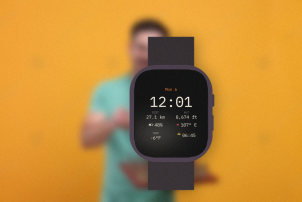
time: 12:01
